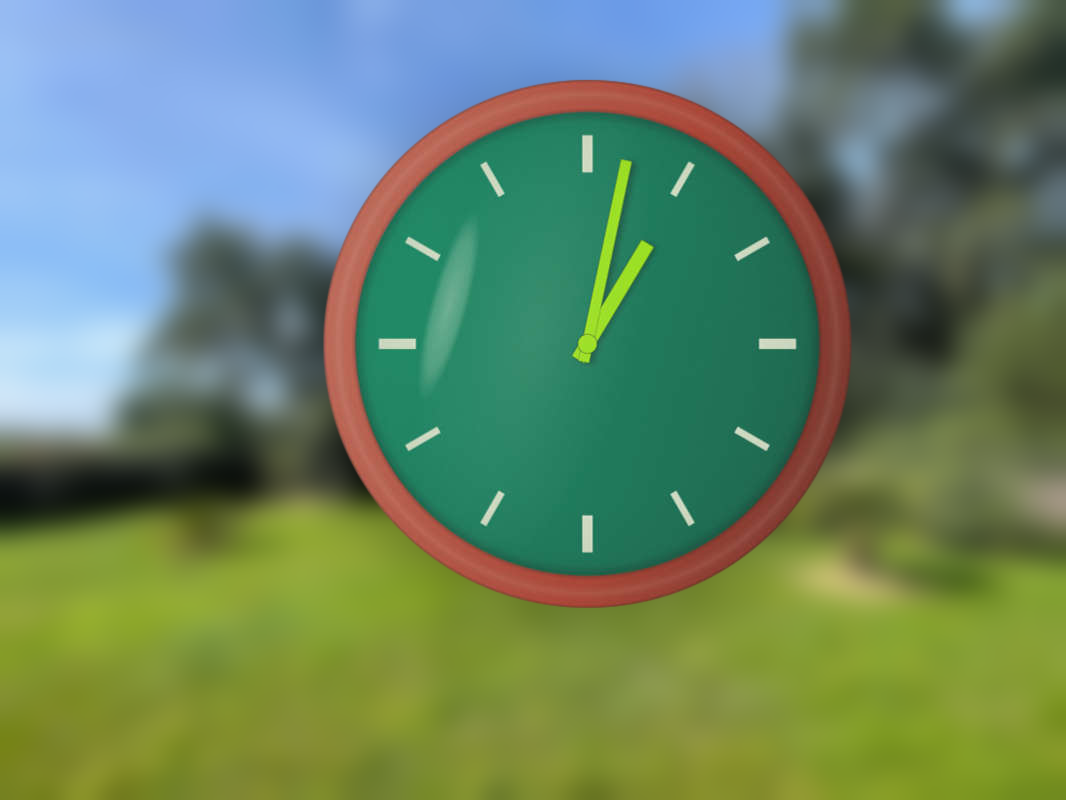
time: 1:02
